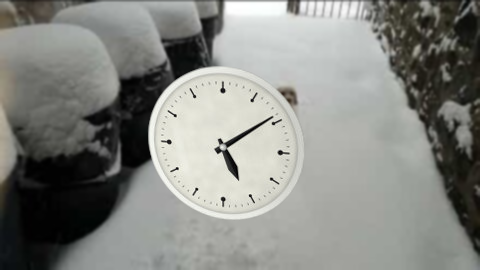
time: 5:09
